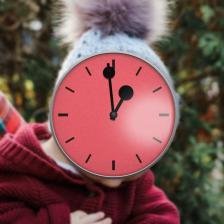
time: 12:59
